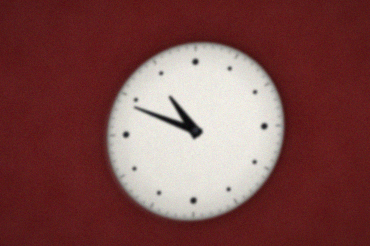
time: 10:49
